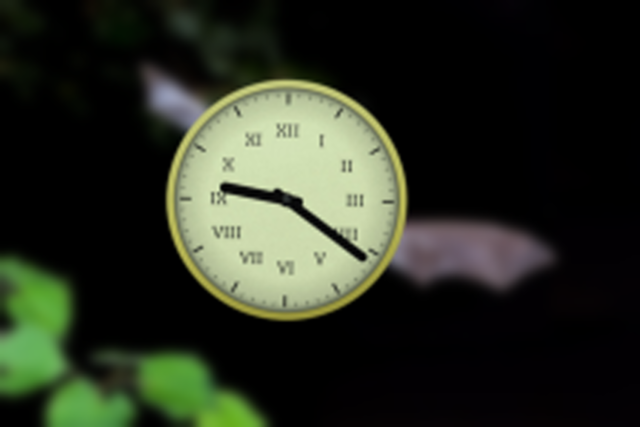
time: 9:21
